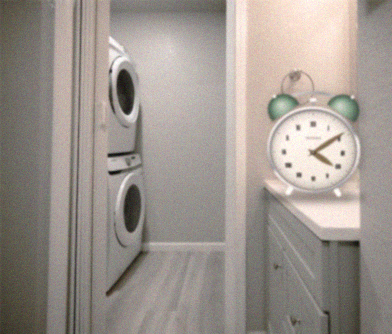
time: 4:09
